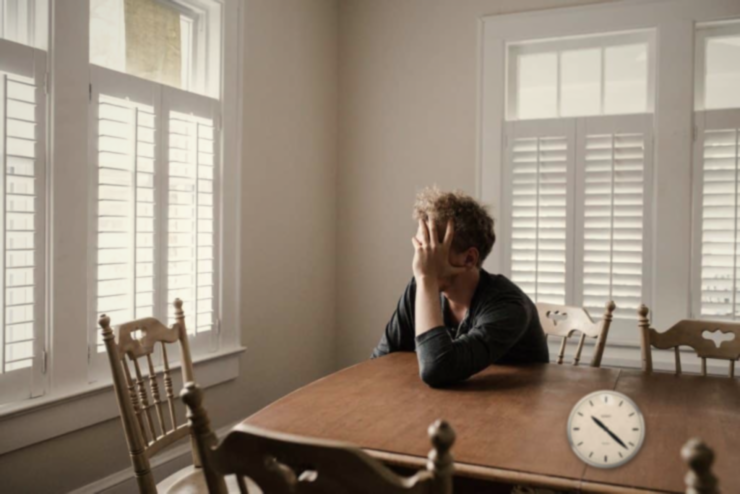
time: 10:22
